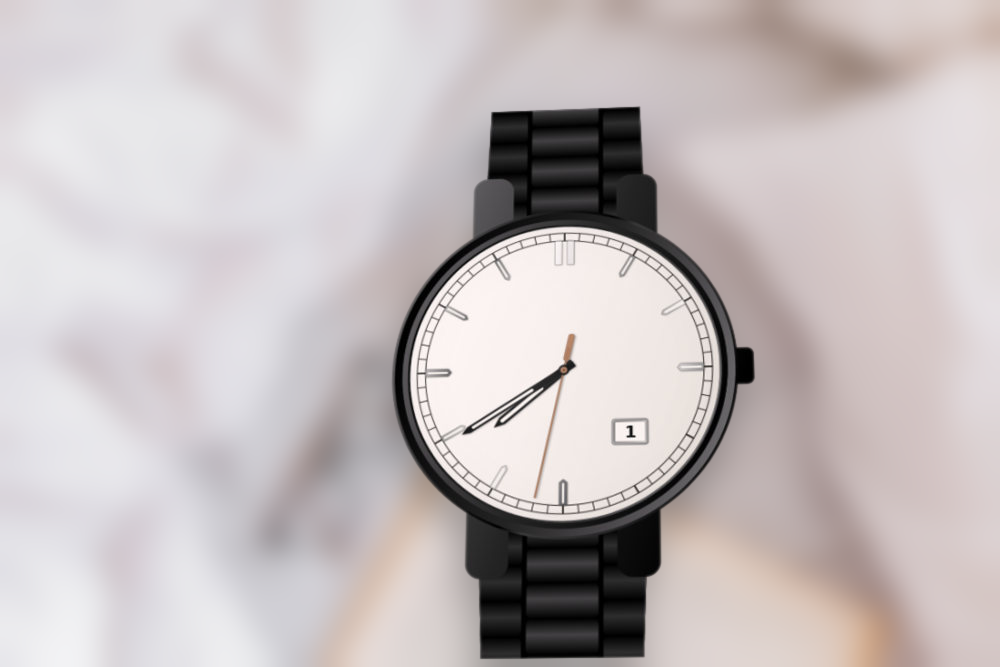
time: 7:39:32
